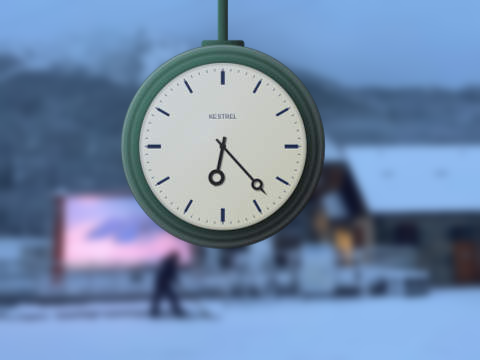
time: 6:23
